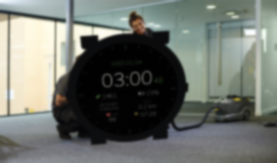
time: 3:00
